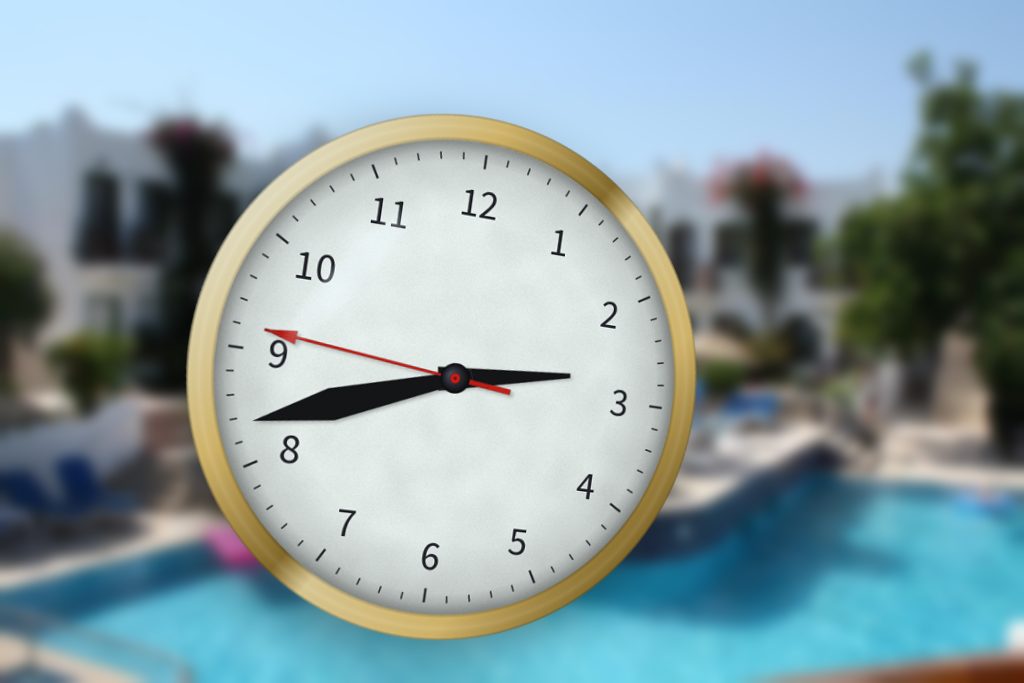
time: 2:41:46
